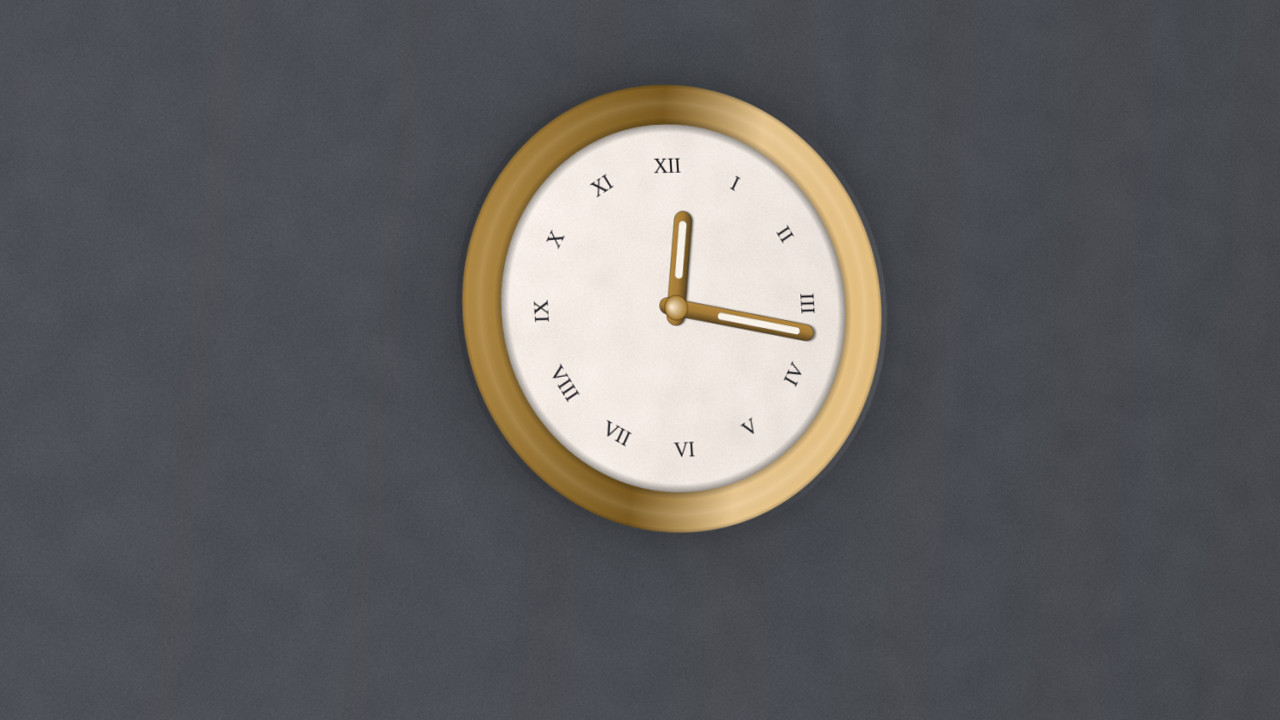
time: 12:17
